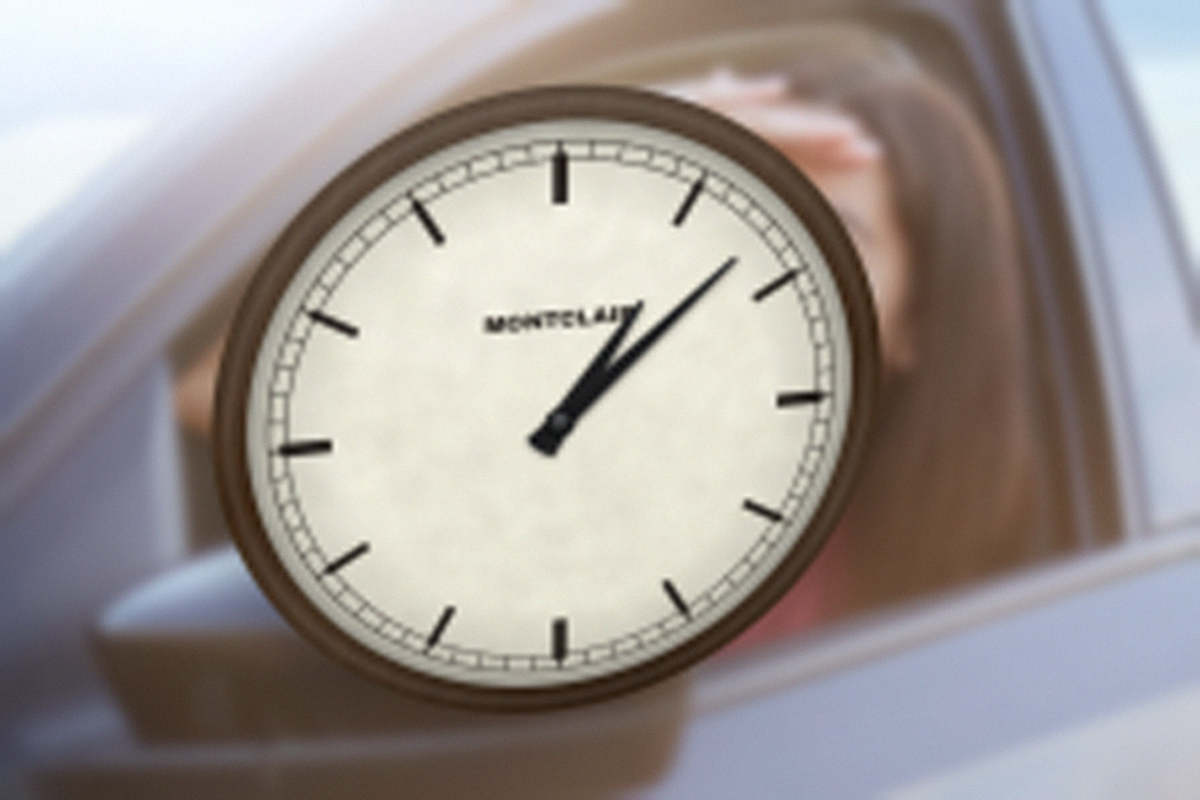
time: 1:08
